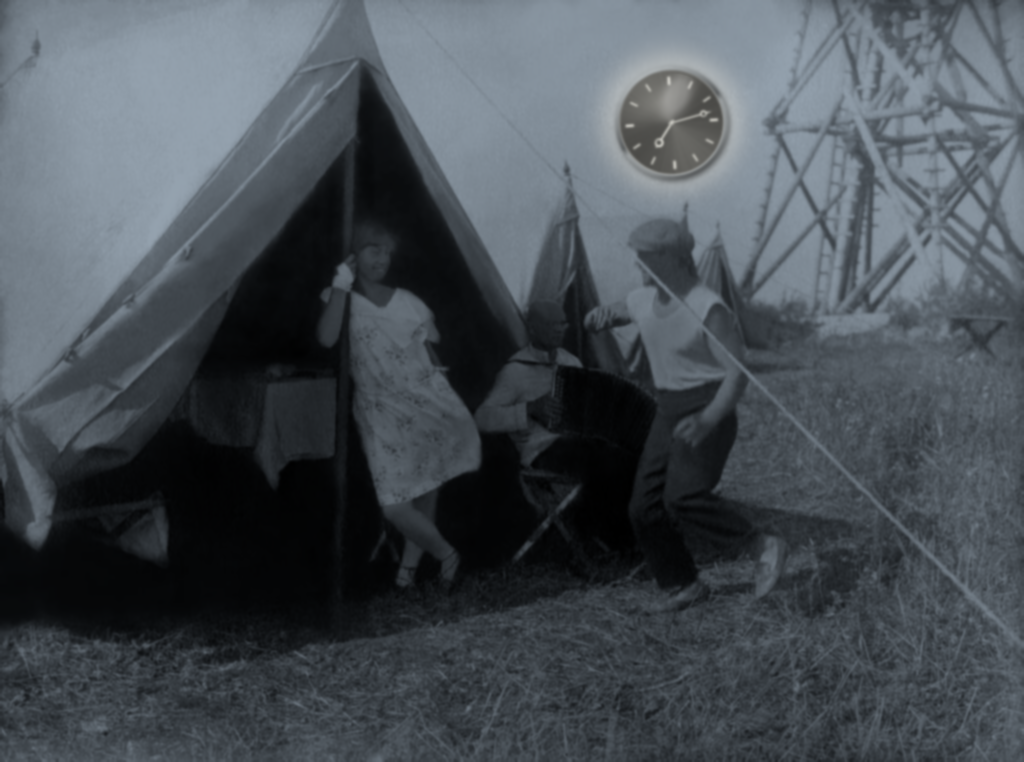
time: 7:13
